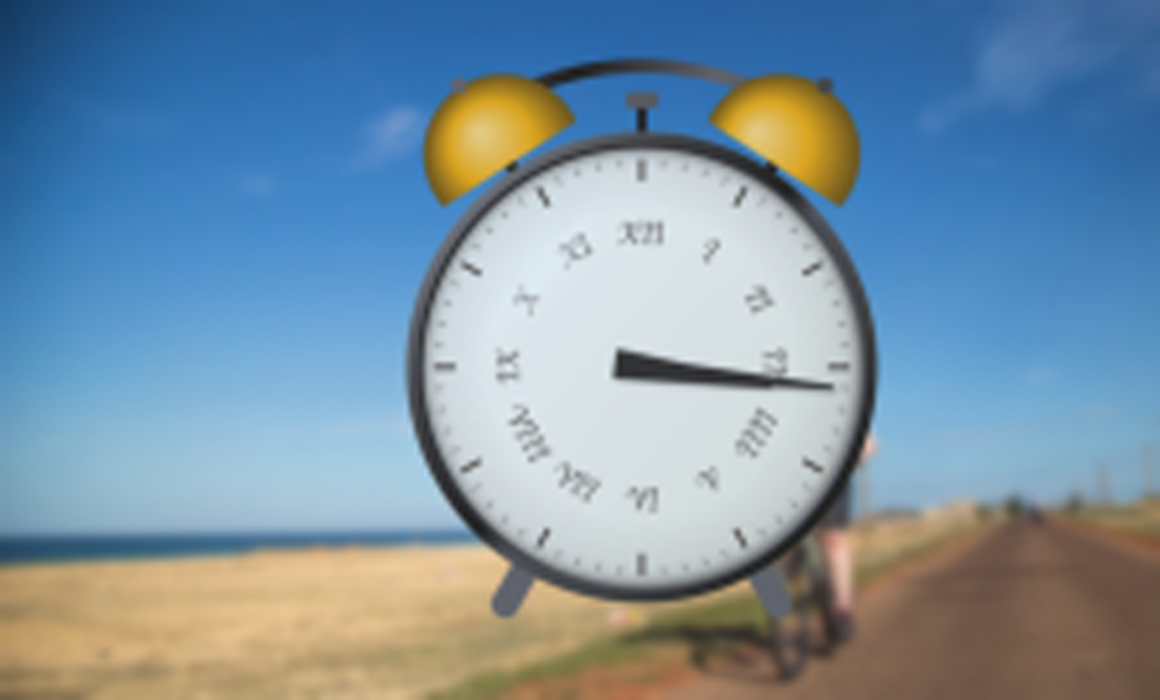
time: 3:16
